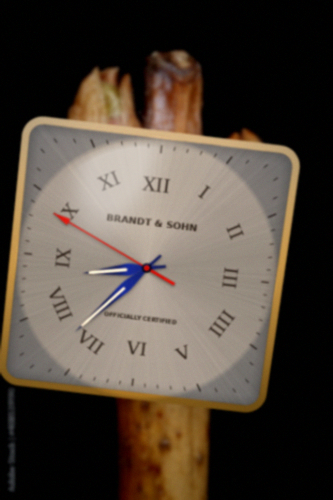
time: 8:36:49
